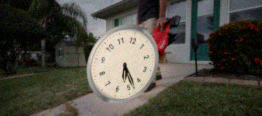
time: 5:23
